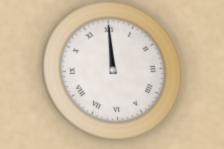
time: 12:00
